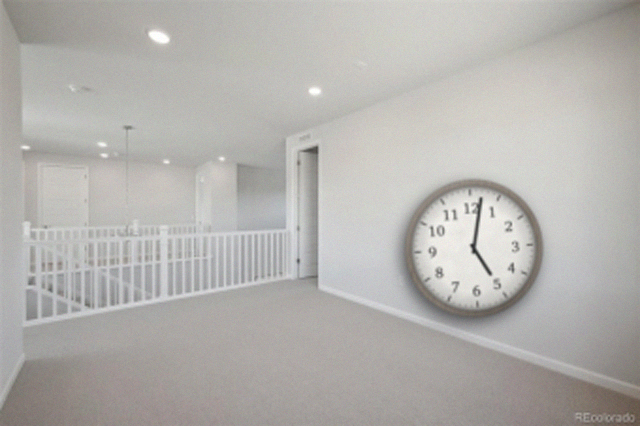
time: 5:02
